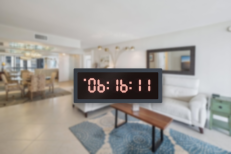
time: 6:16:11
